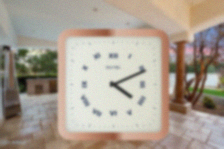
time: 4:11
